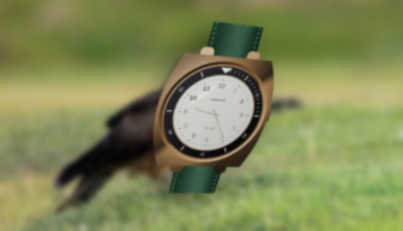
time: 9:25
